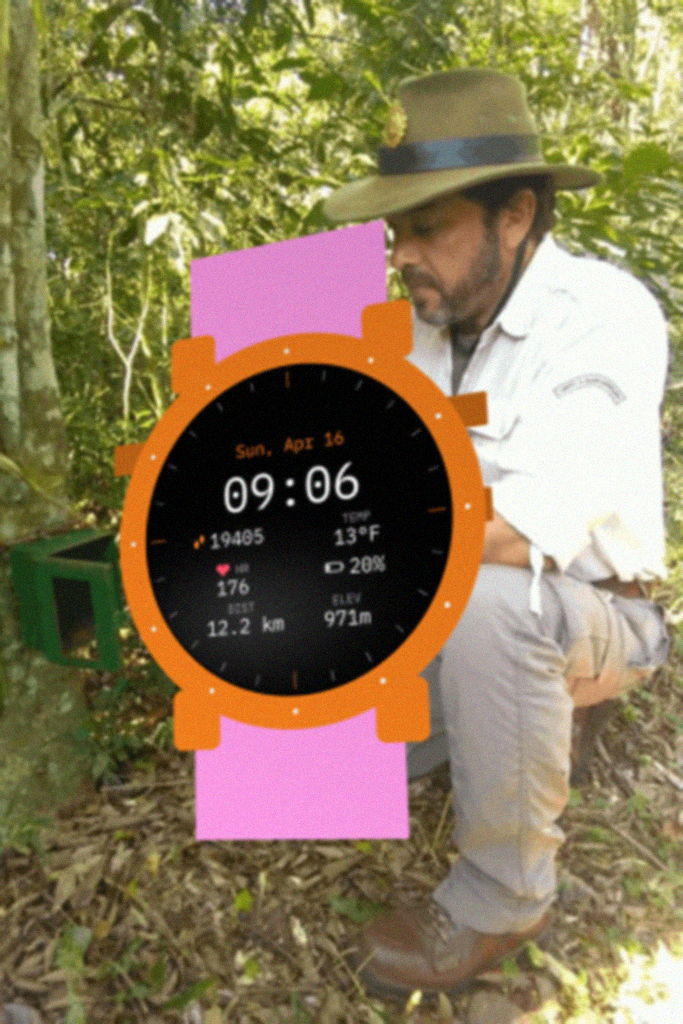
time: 9:06
